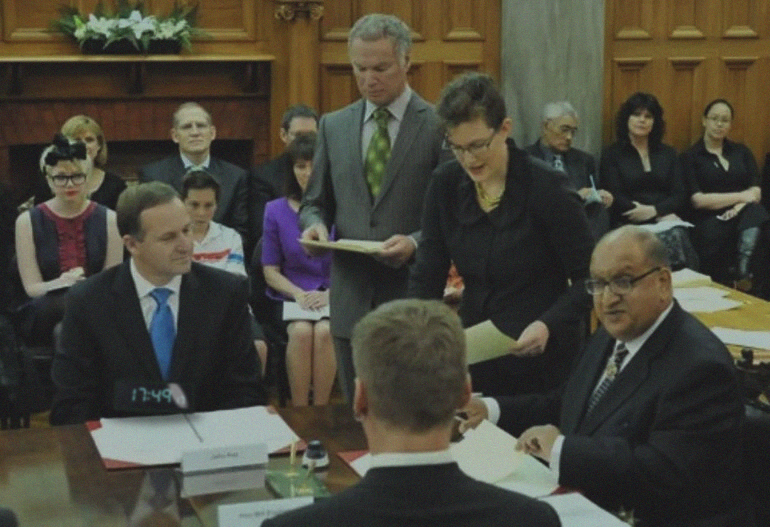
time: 17:49
